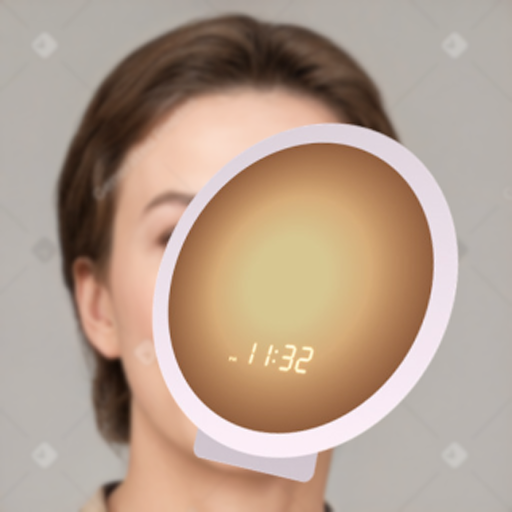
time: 11:32
